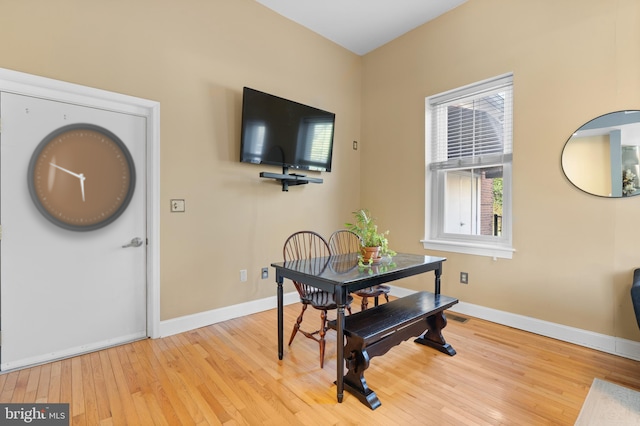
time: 5:49
